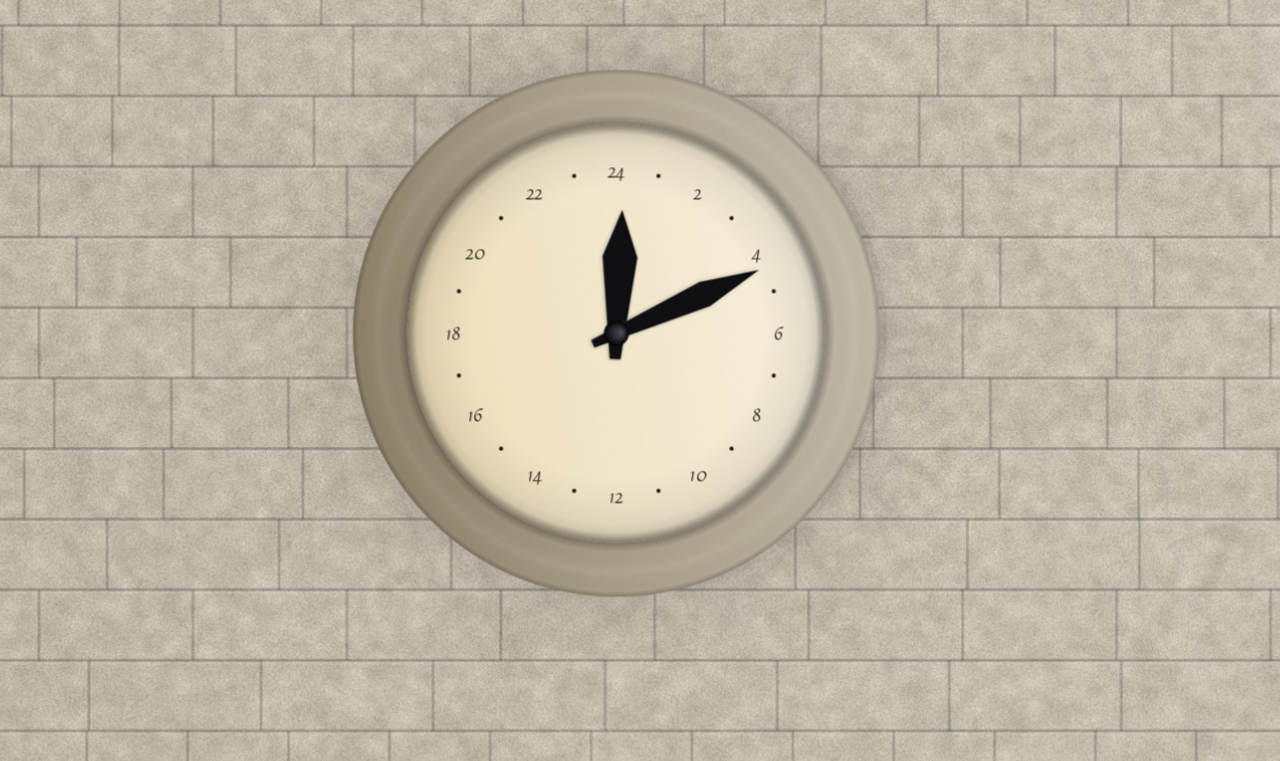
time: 0:11
